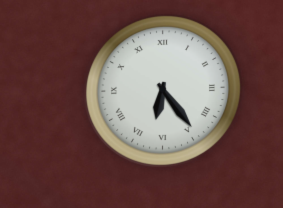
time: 6:24
